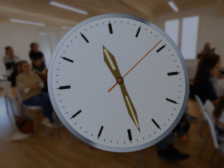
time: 11:28:09
